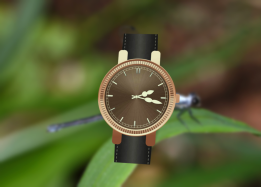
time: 2:17
